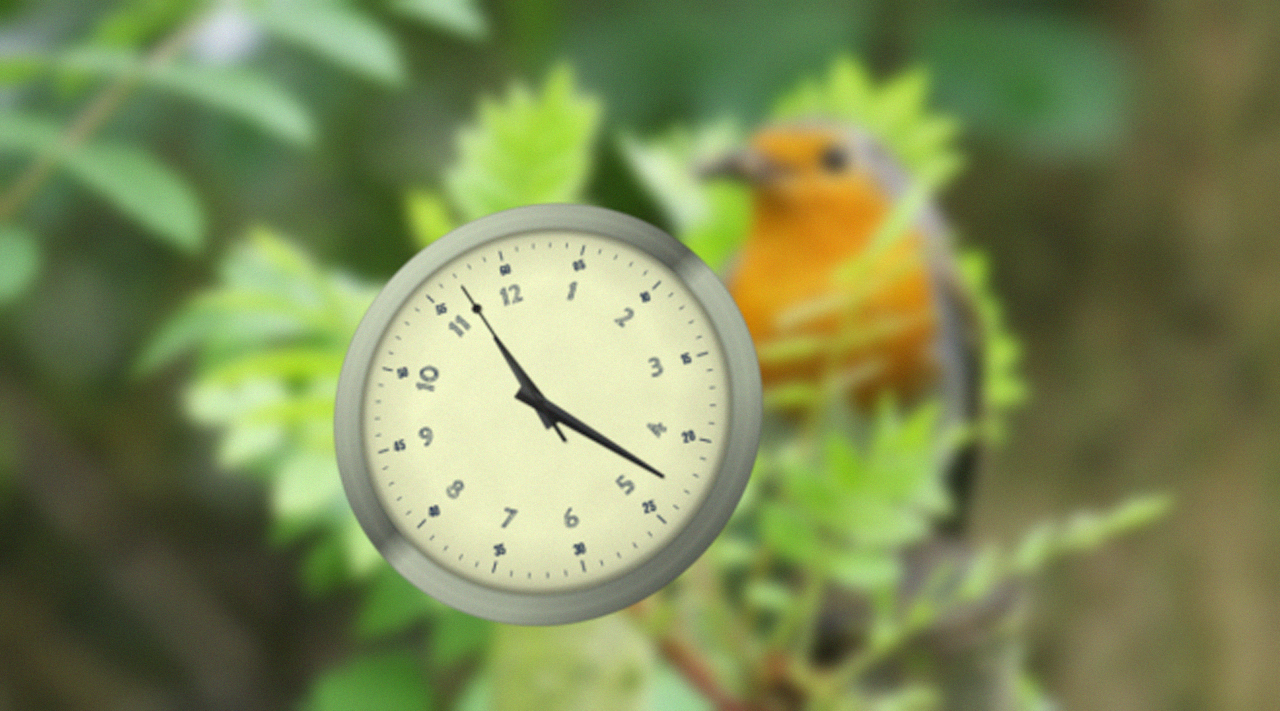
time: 11:22:57
